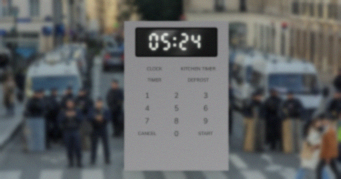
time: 5:24
